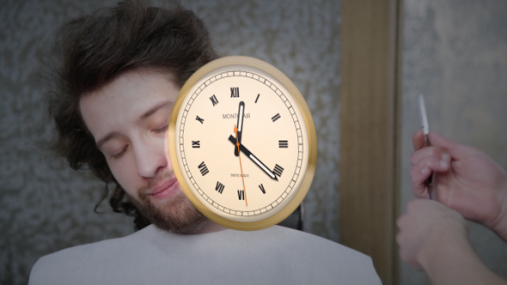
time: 12:21:29
